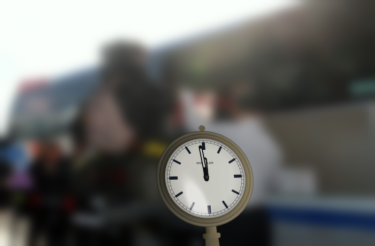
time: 11:59
